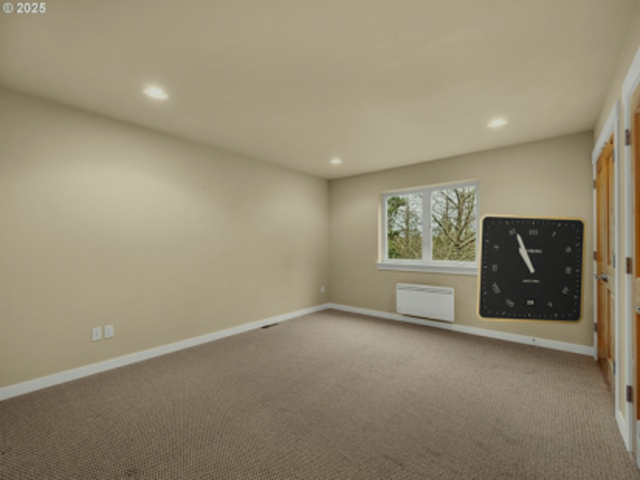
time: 10:56
